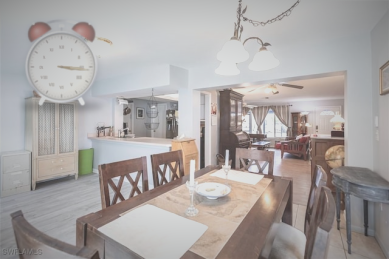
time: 3:16
